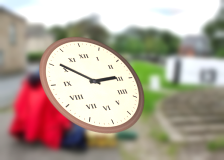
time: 2:51
